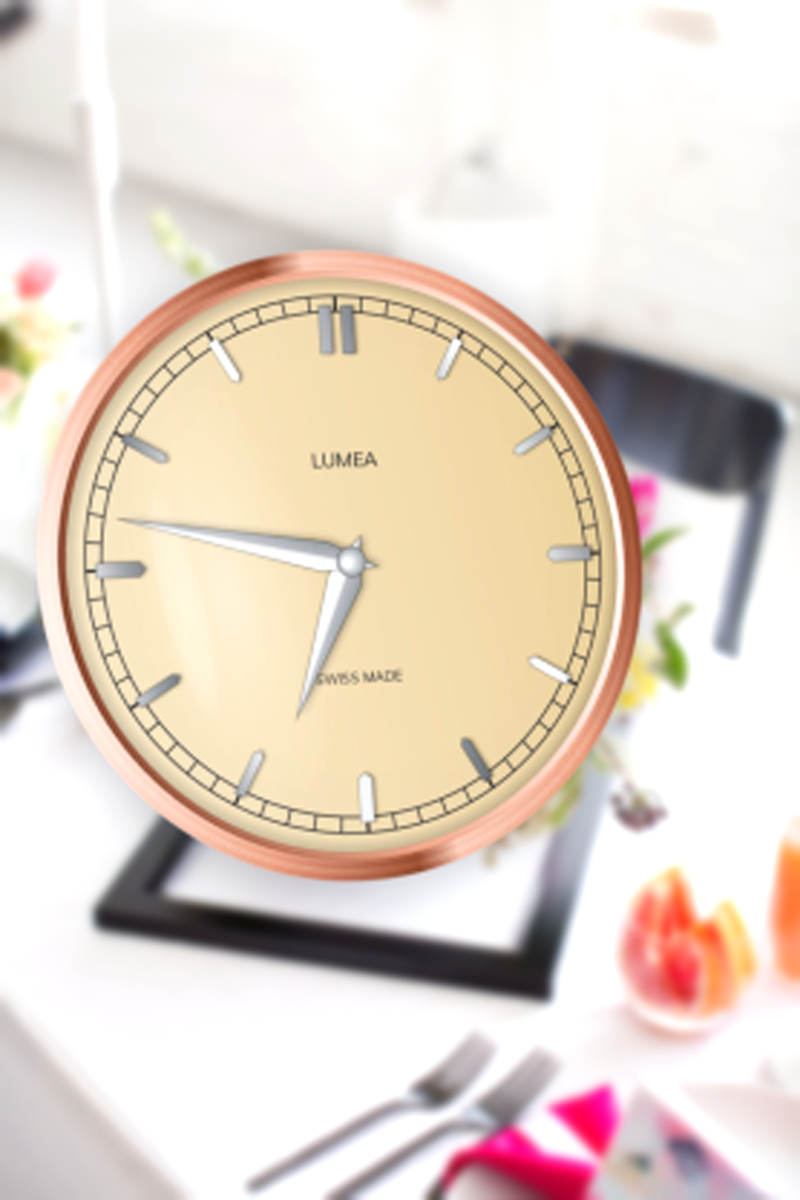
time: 6:47
